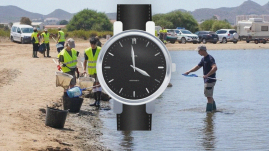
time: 3:59
